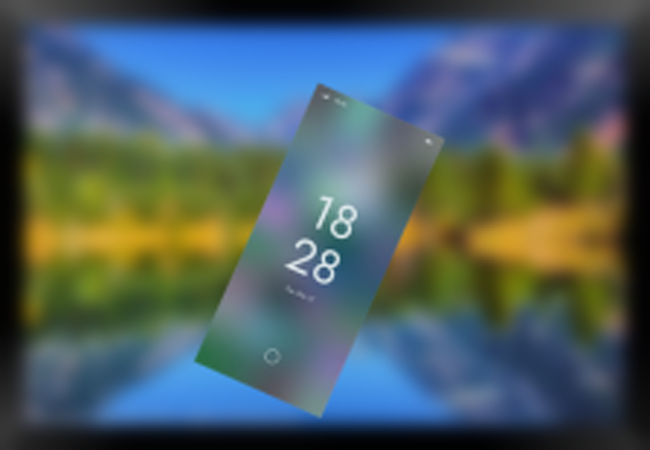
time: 18:28
